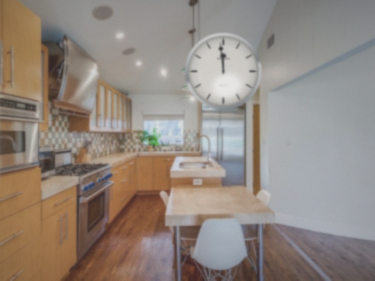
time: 11:59
